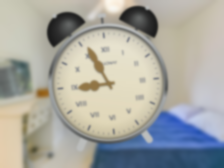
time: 8:56
